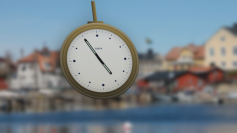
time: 4:55
